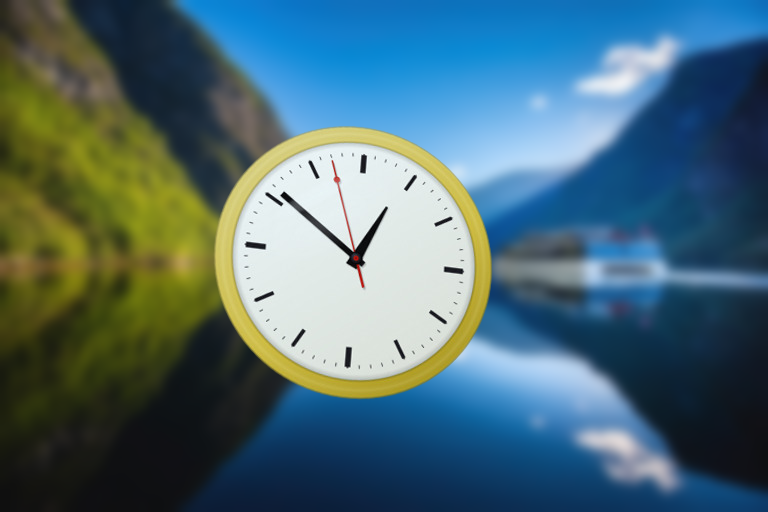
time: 12:50:57
